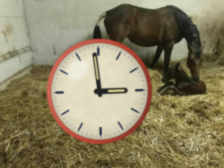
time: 2:59
